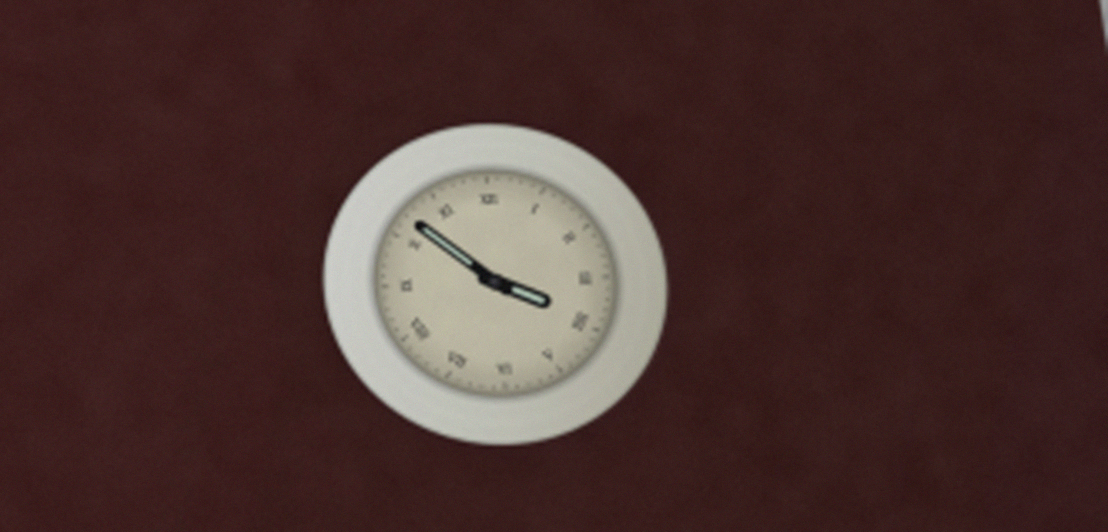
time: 3:52
